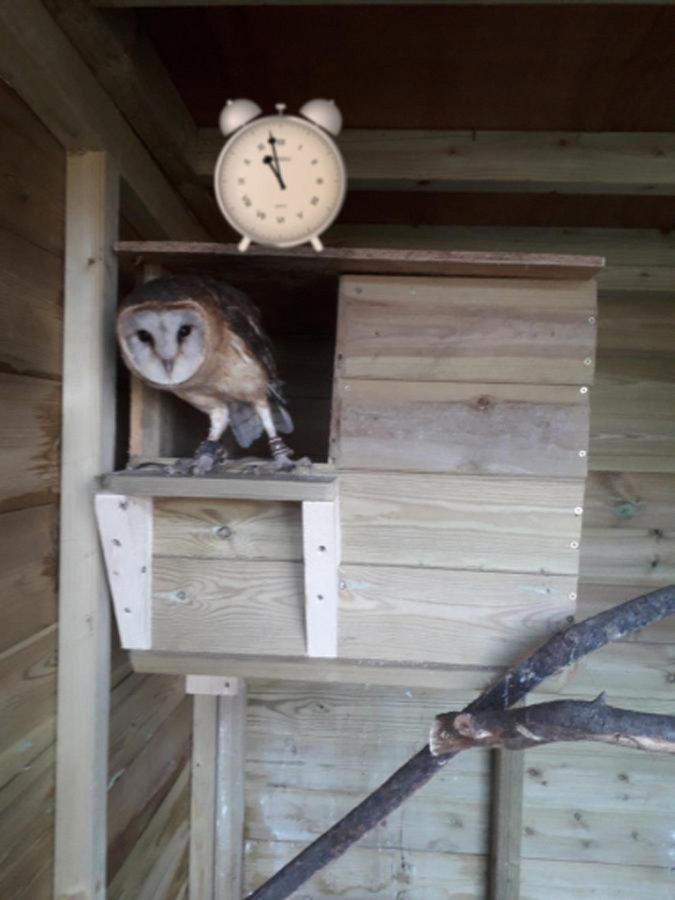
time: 10:58
